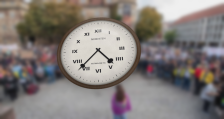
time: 4:37
